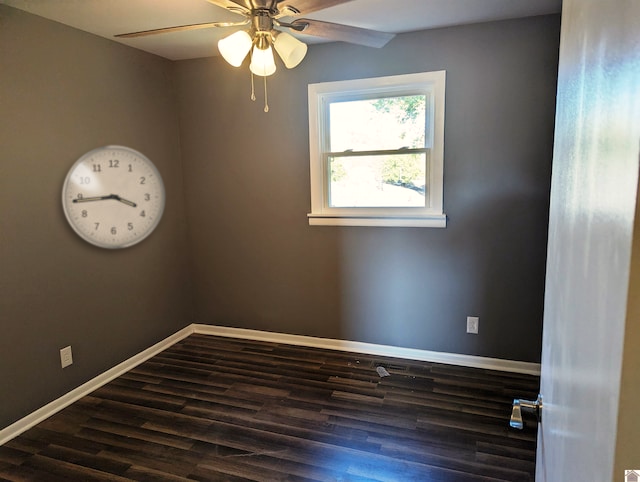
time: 3:44
